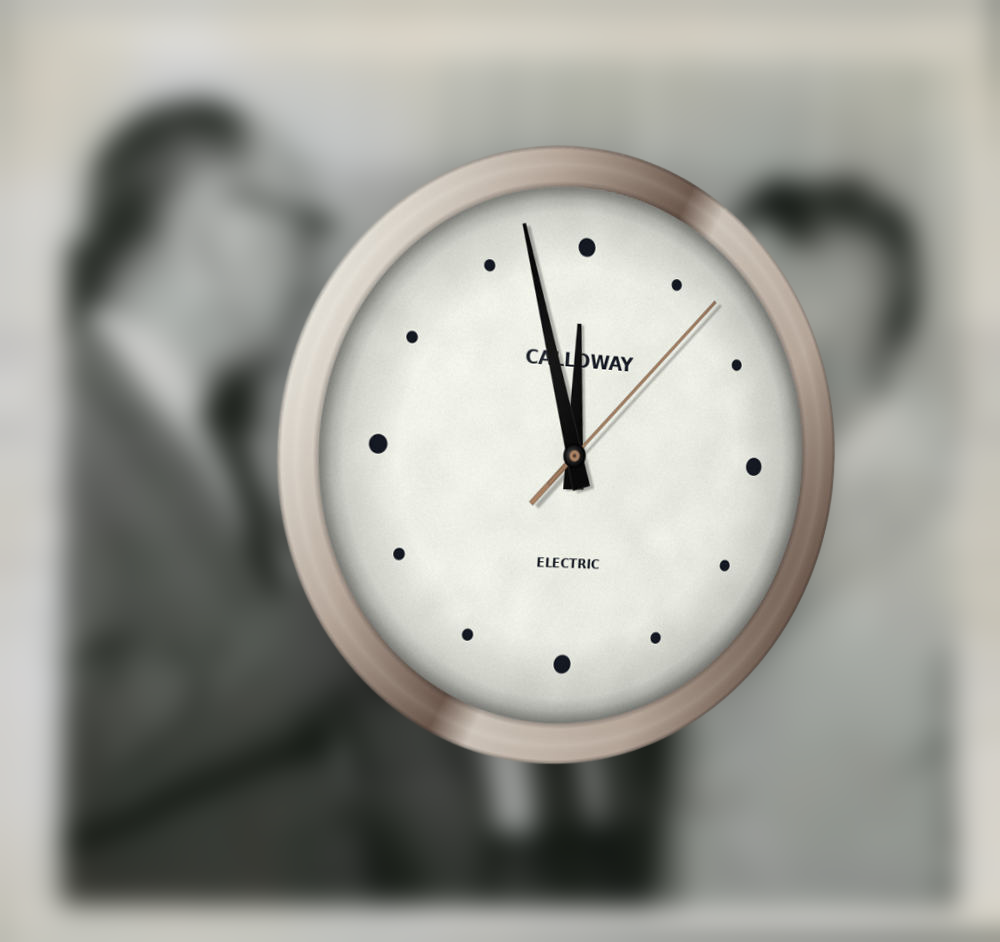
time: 11:57:07
